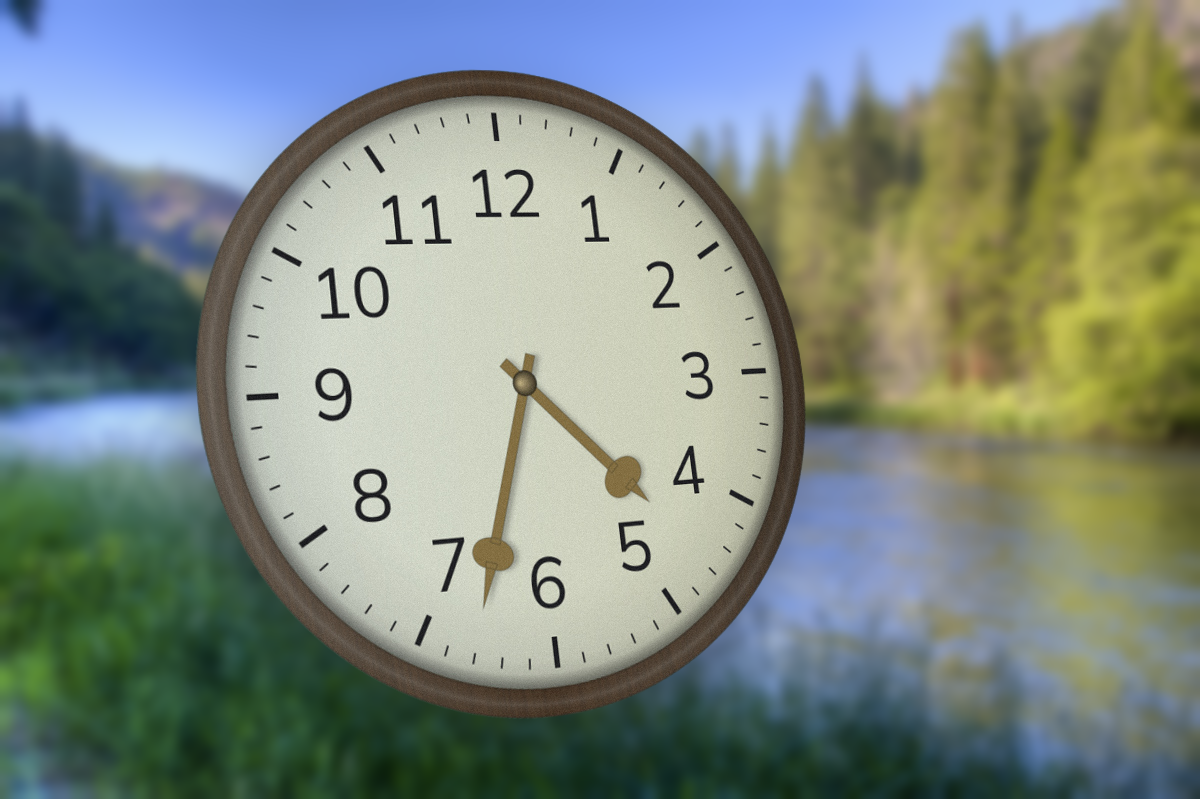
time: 4:33
